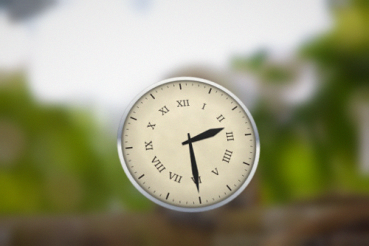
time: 2:30
